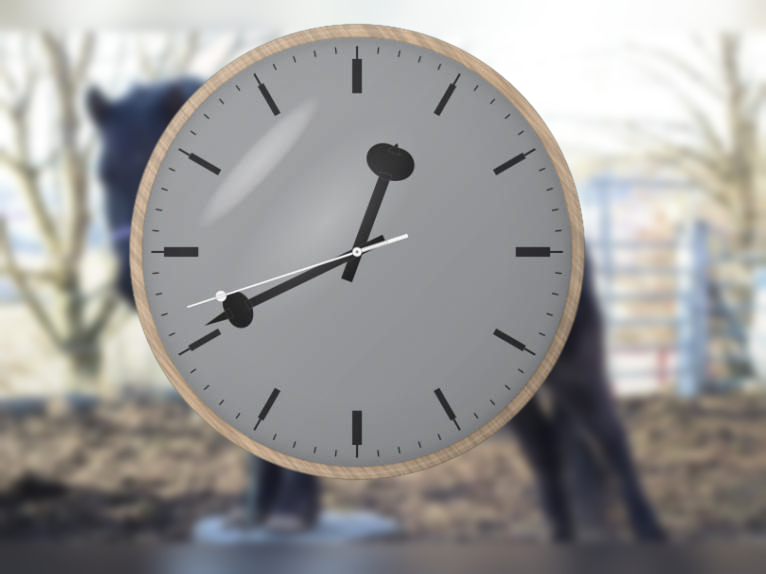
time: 12:40:42
